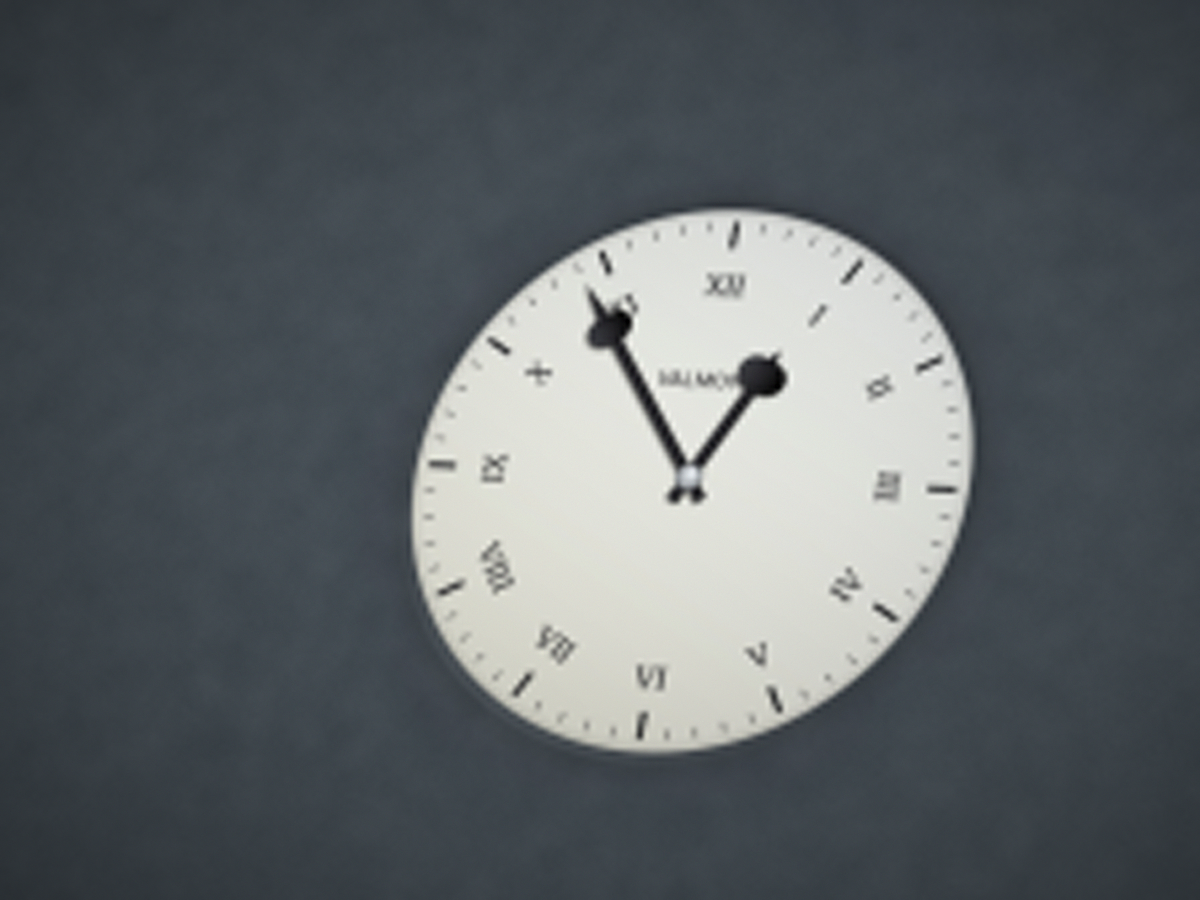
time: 12:54
